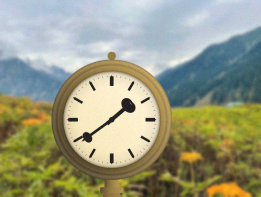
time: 1:39
